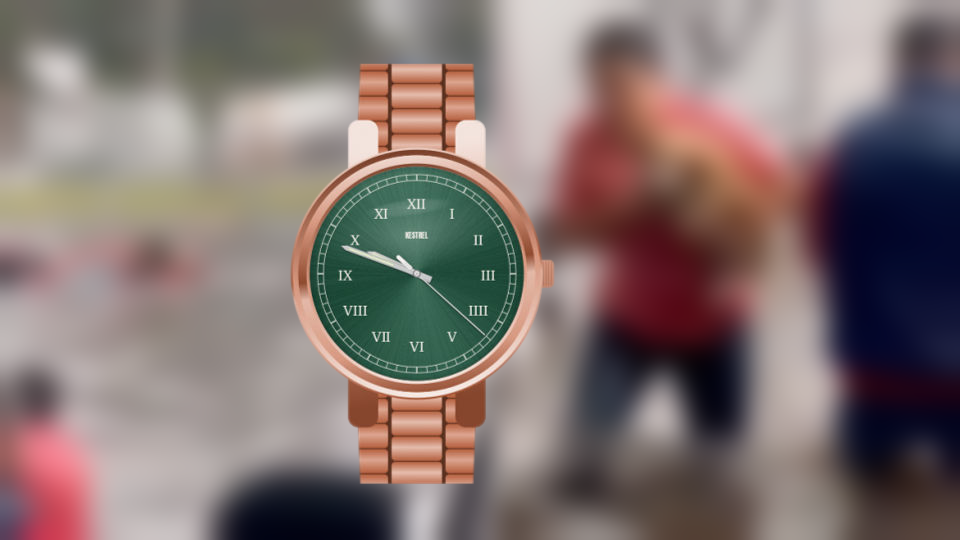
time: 9:48:22
